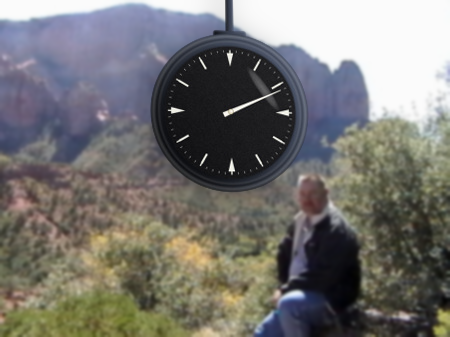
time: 2:11
